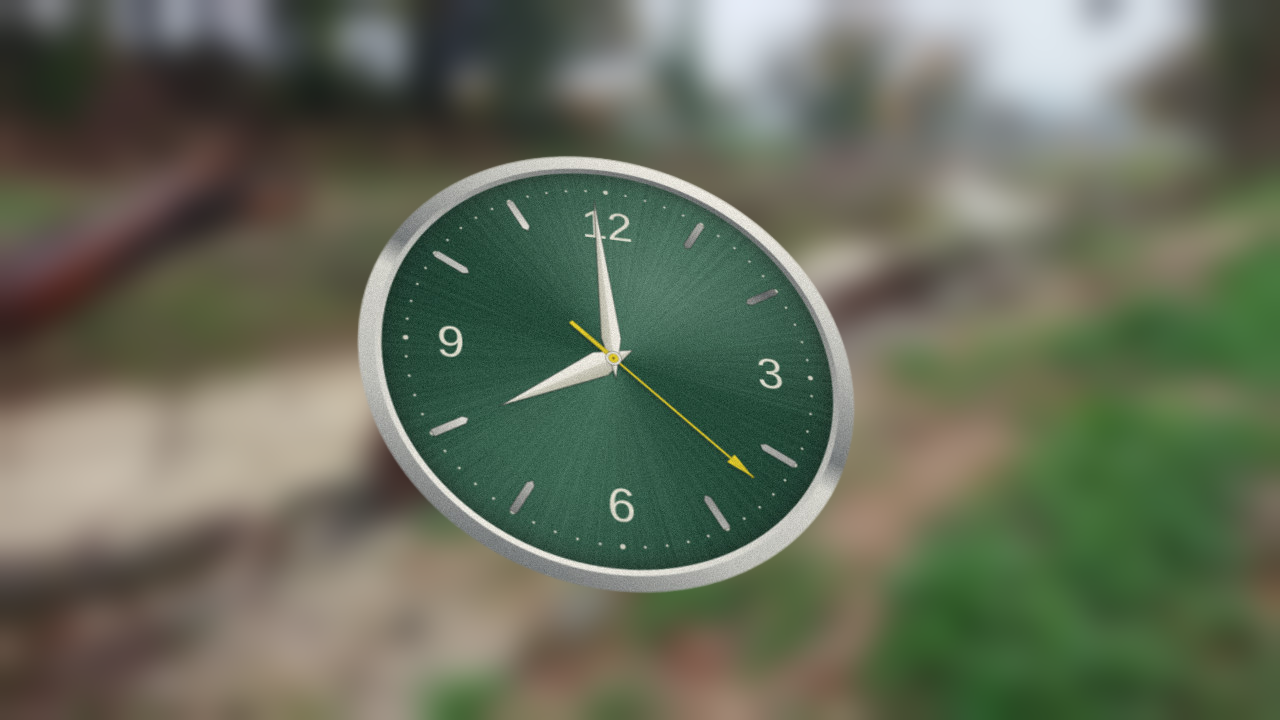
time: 7:59:22
